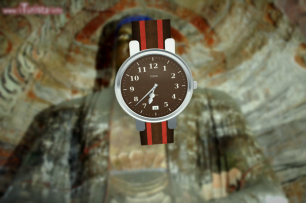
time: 6:38
